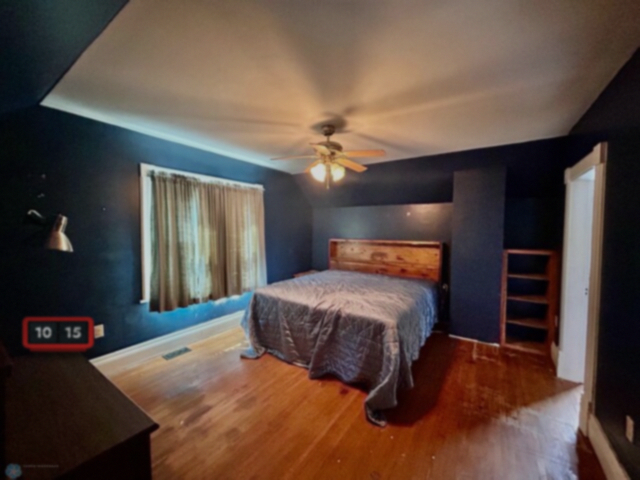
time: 10:15
